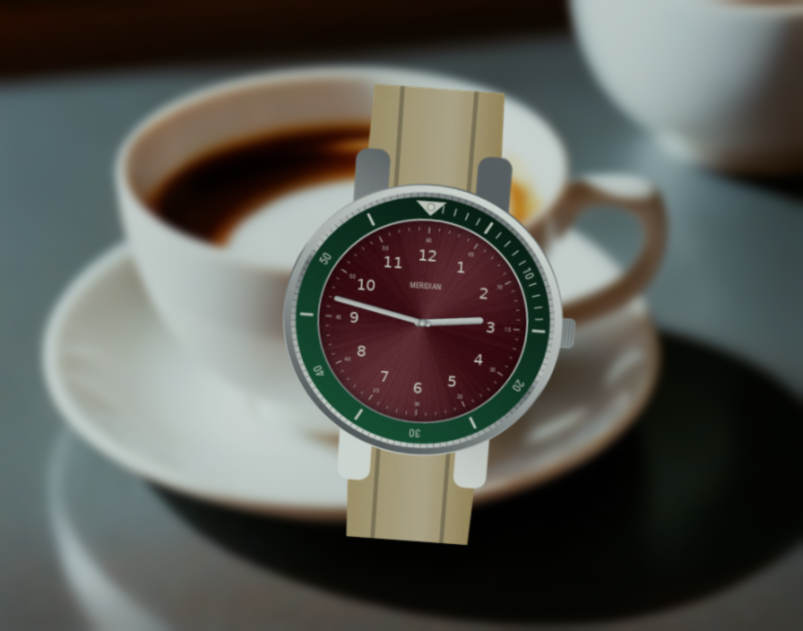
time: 2:47
